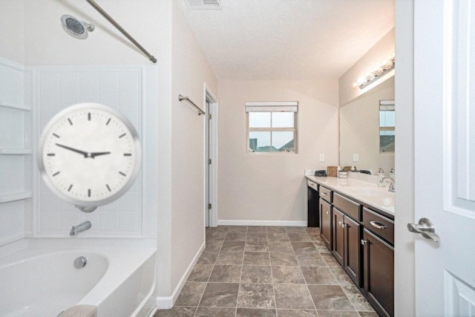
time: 2:48
